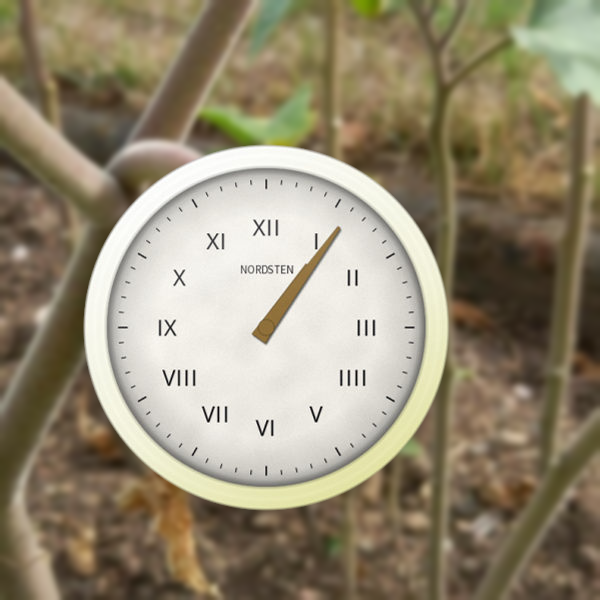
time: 1:06
